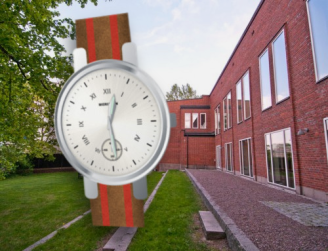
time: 12:29
